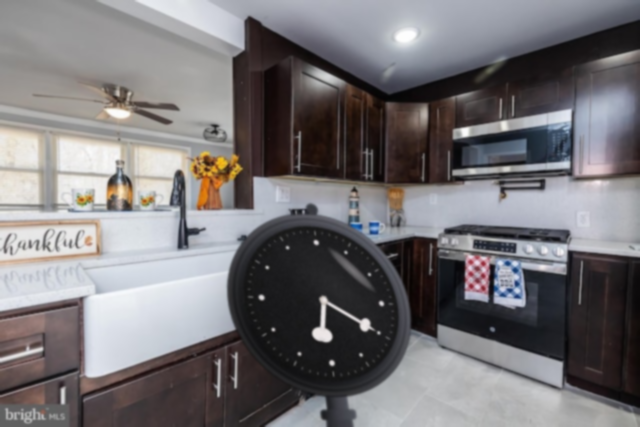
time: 6:20
